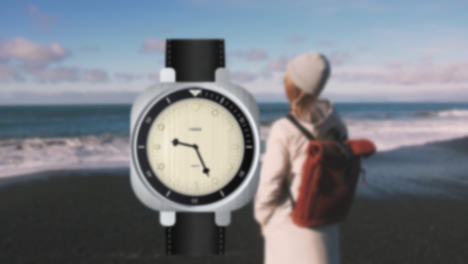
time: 9:26
